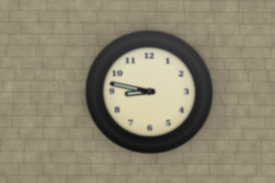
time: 8:47
